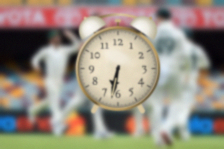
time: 6:32
